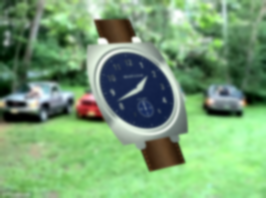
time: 1:42
